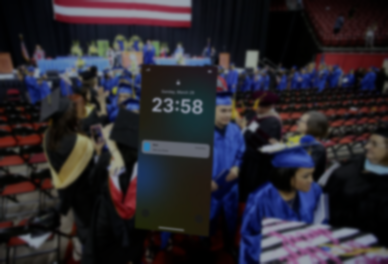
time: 23:58
